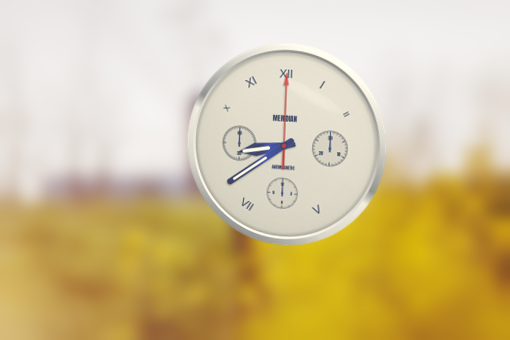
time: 8:39
